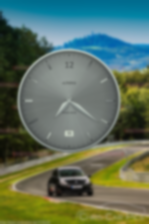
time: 7:21
